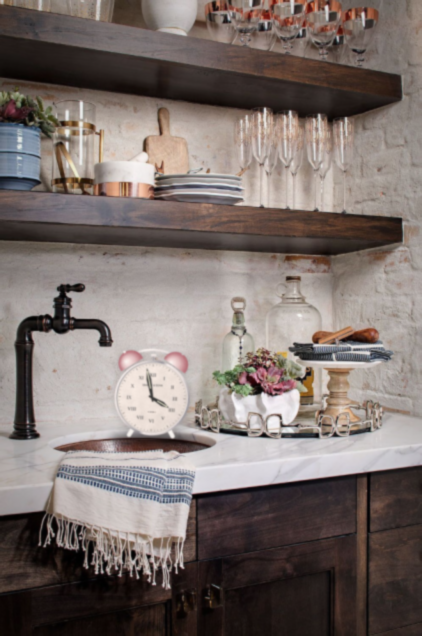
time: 3:58
